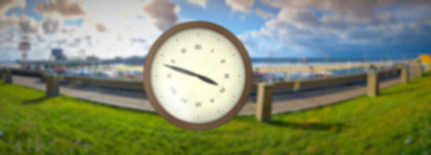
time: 3:48
